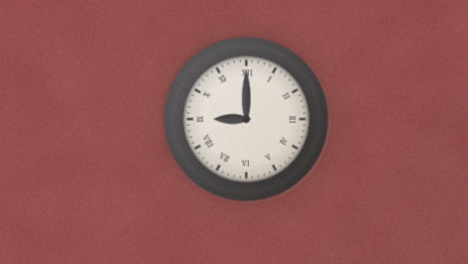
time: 9:00
